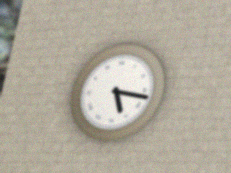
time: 5:17
